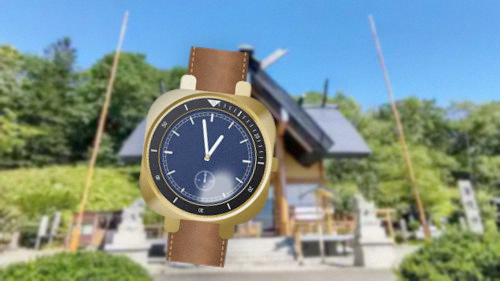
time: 12:58
